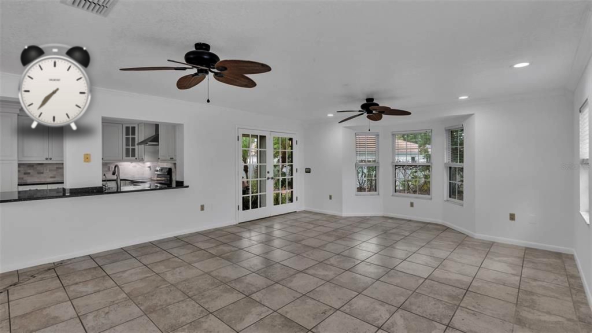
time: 7:37
